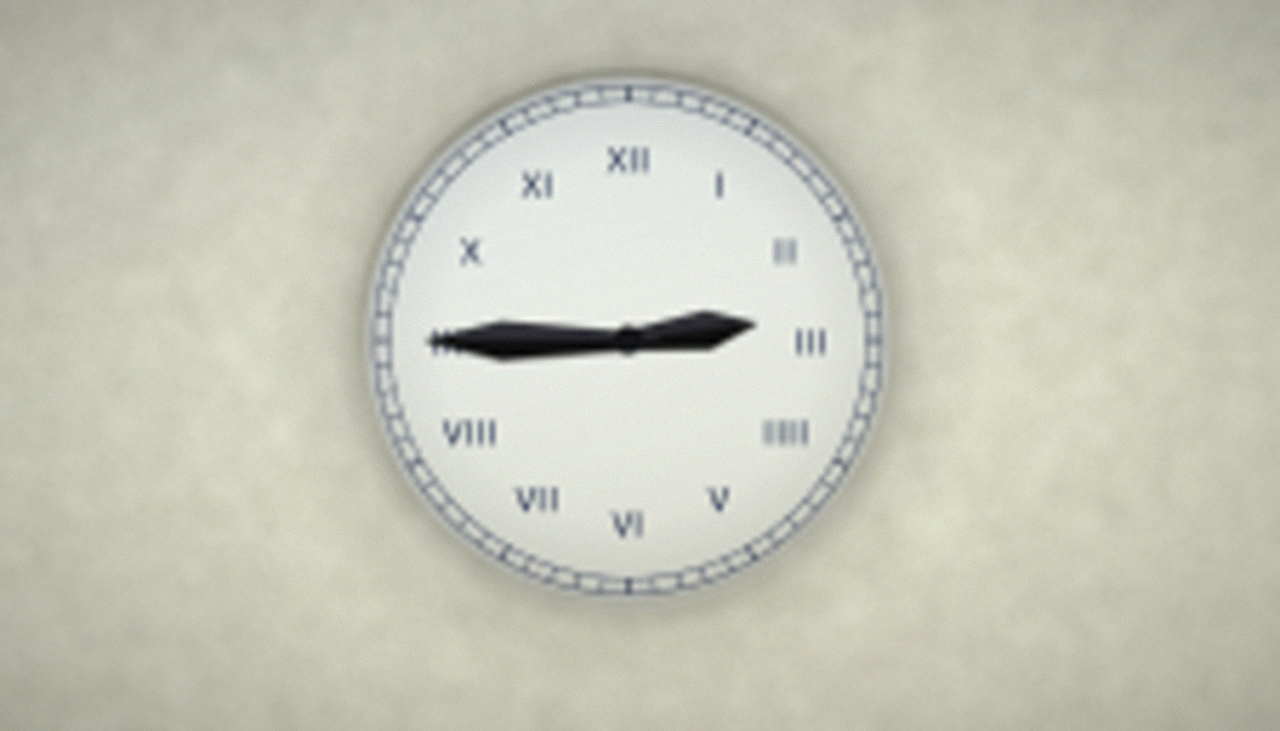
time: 2:45
